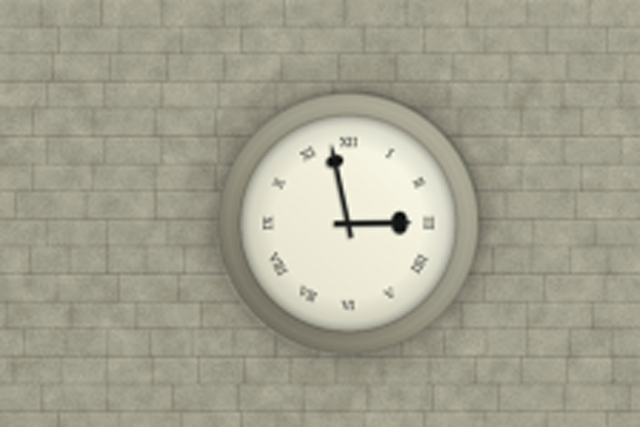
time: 2:58
